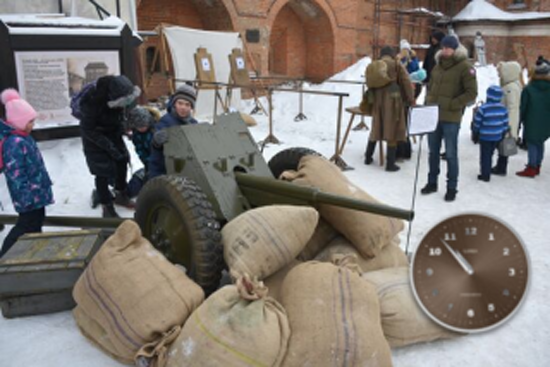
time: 10:53
